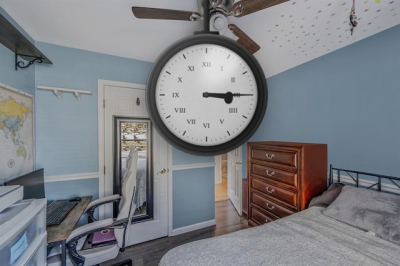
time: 3:15
